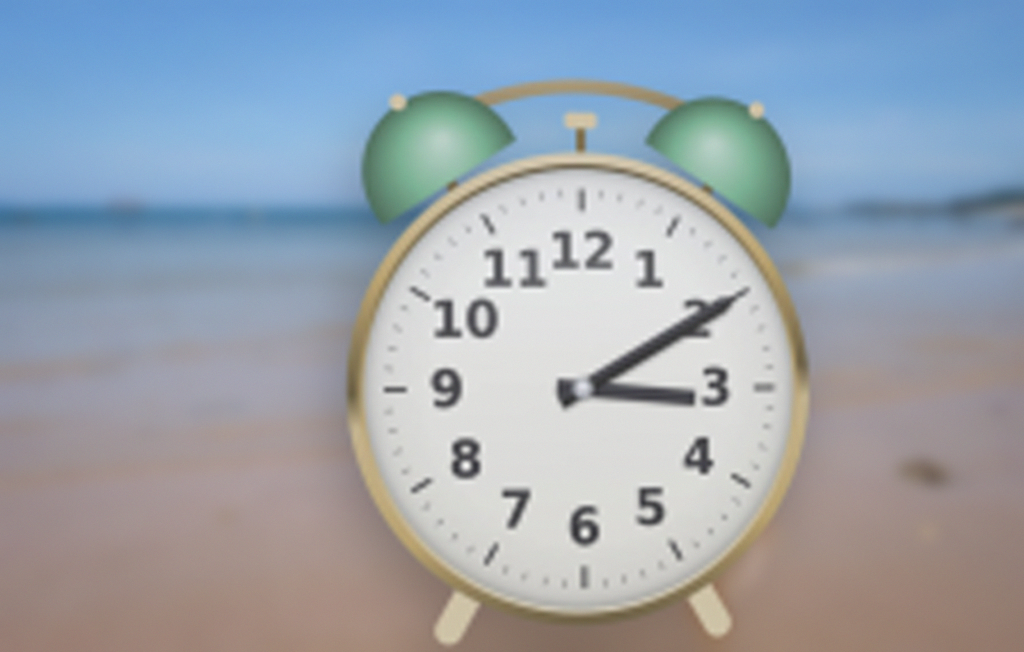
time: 3:10
